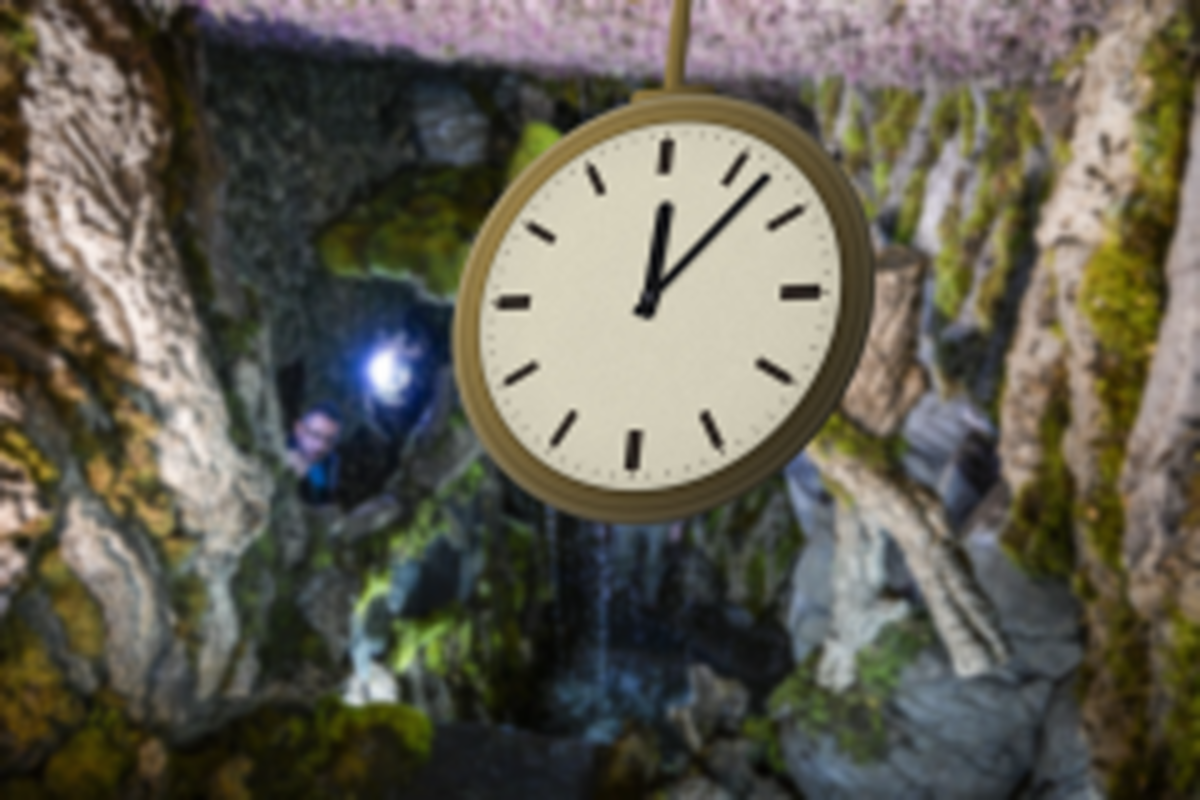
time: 12:07
